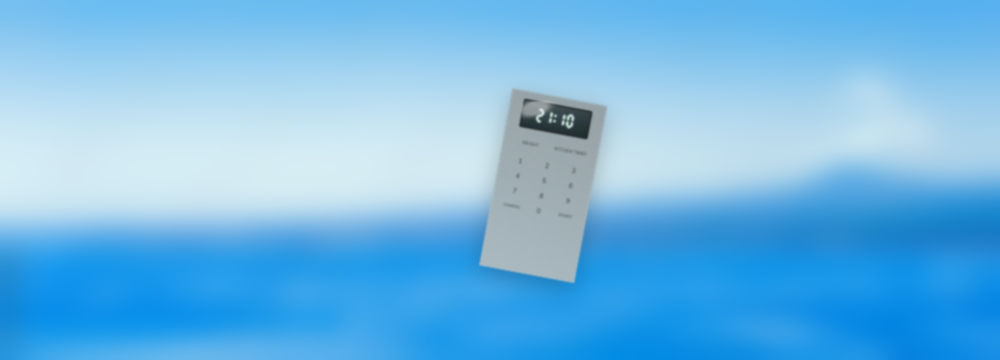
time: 21:10
